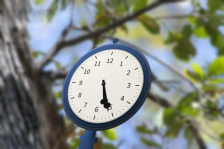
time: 5:26
